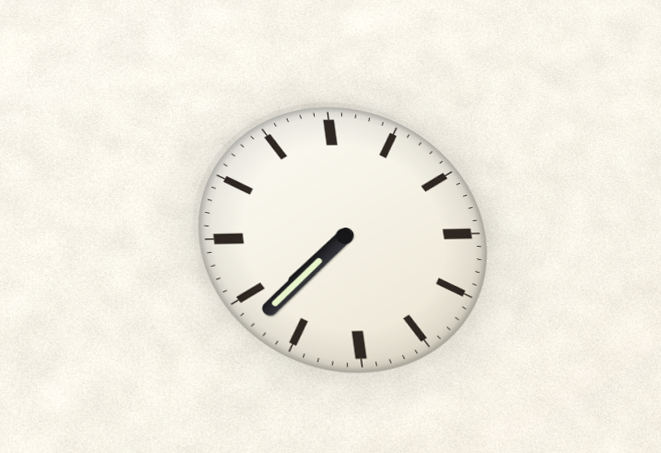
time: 7:38
